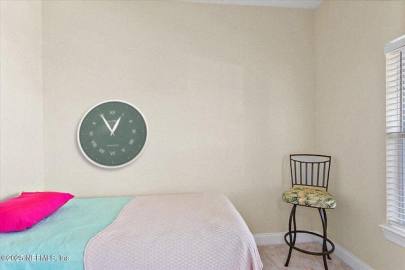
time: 12:55
